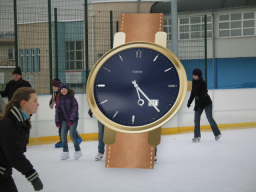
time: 5:23
